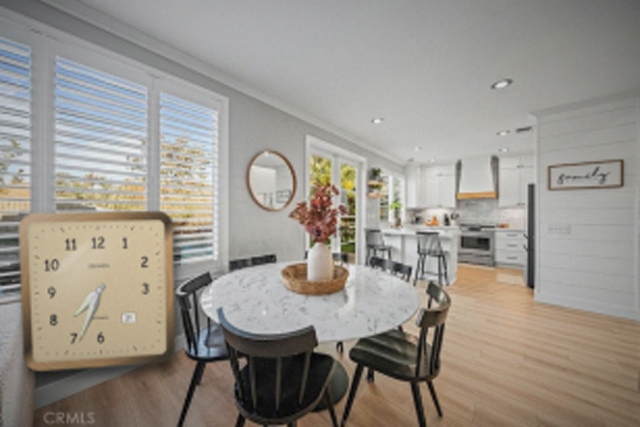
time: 7:34
